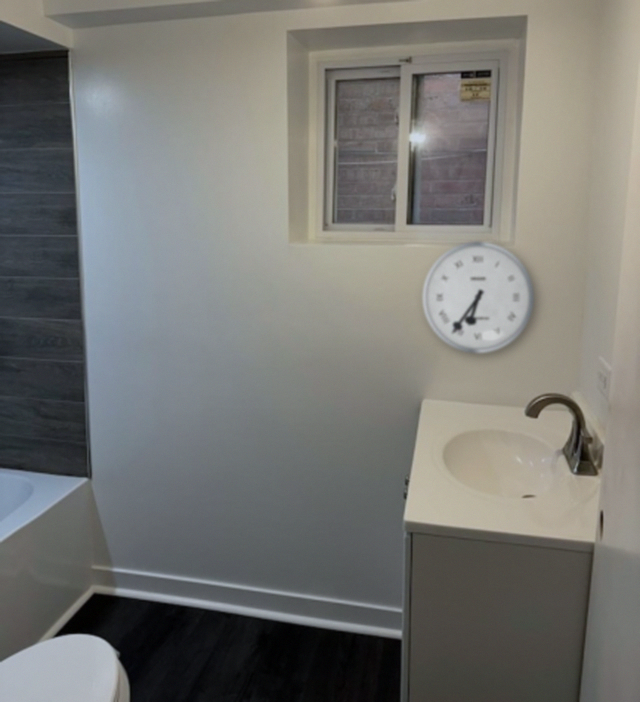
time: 6:36
